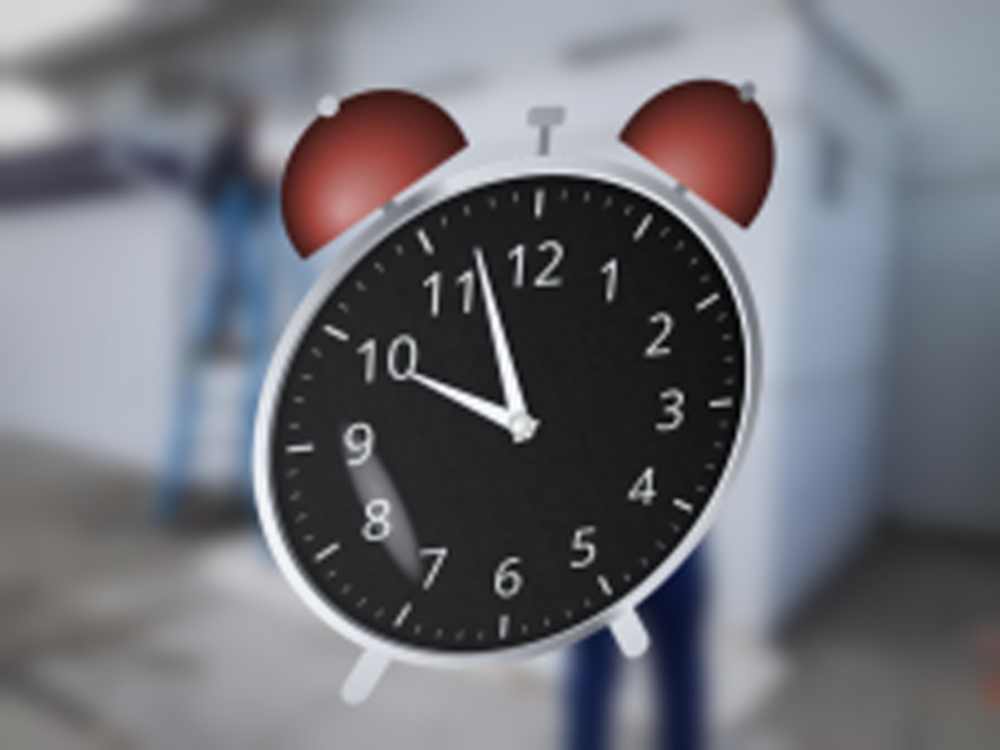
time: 9:57
